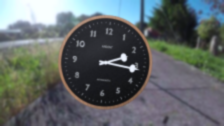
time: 2:16
